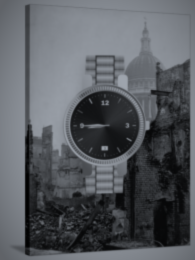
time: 8:45
